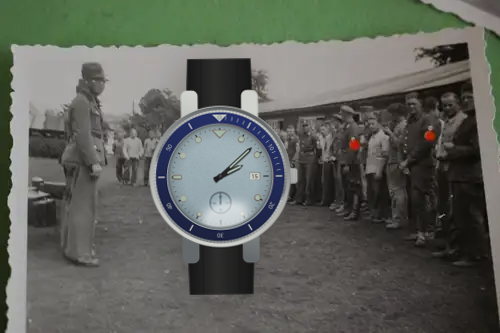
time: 2:08
